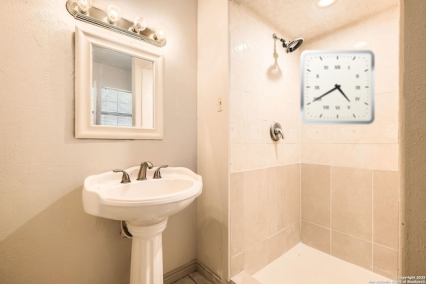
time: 4:40
